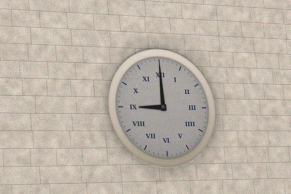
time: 9:00
